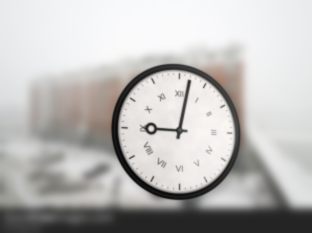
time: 9:02
